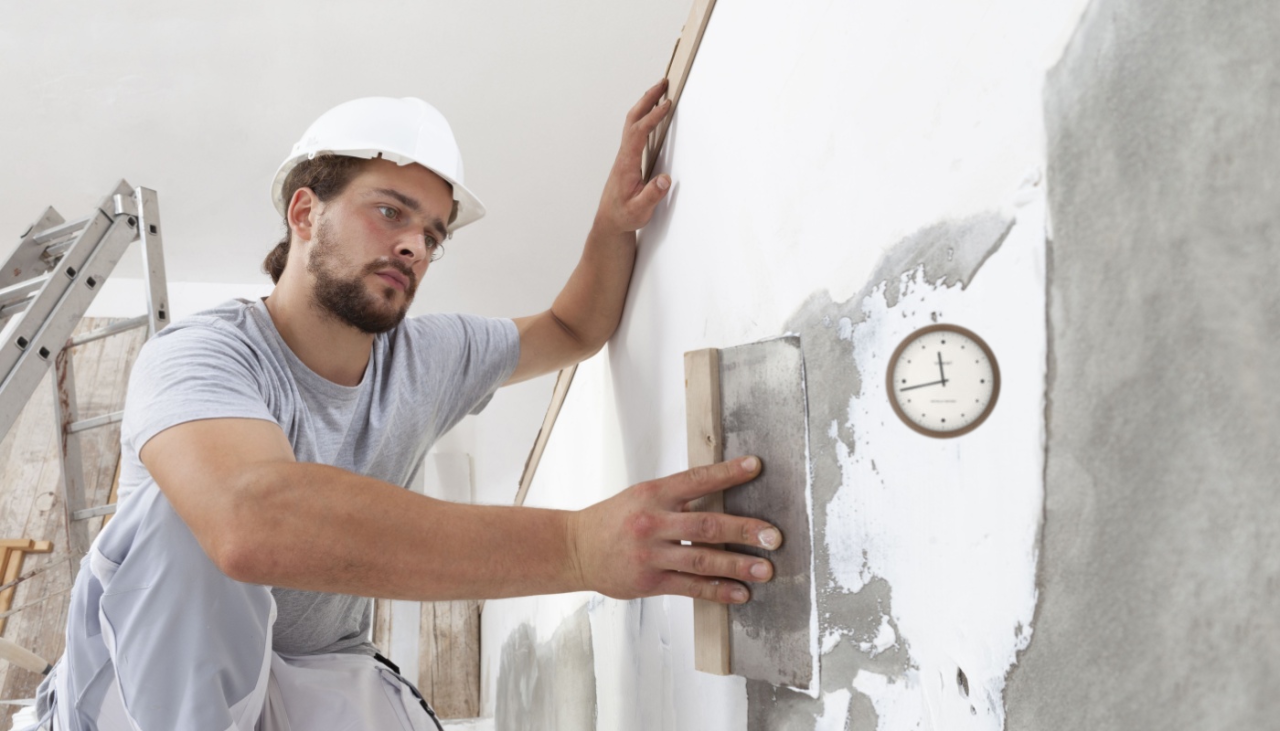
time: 11:43
